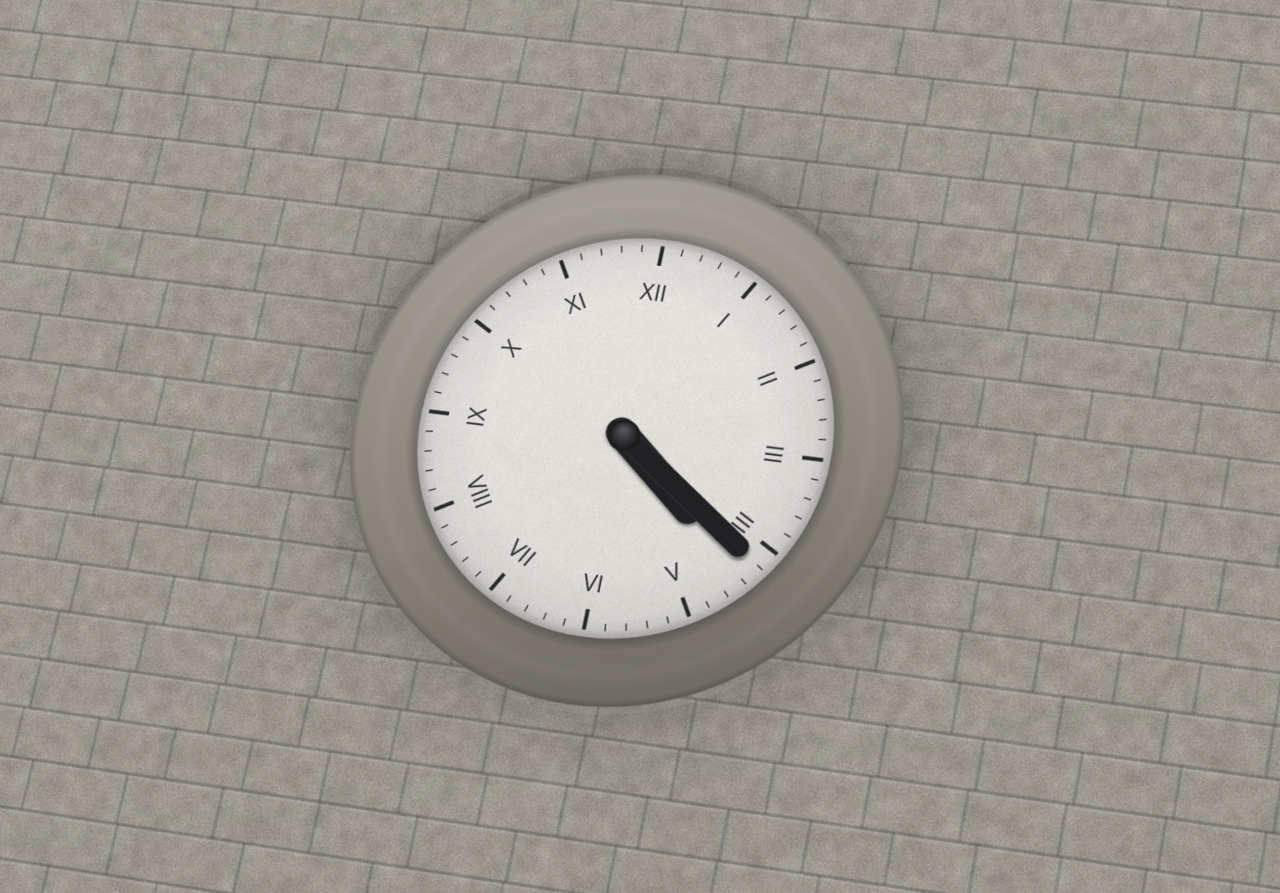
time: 4:21
